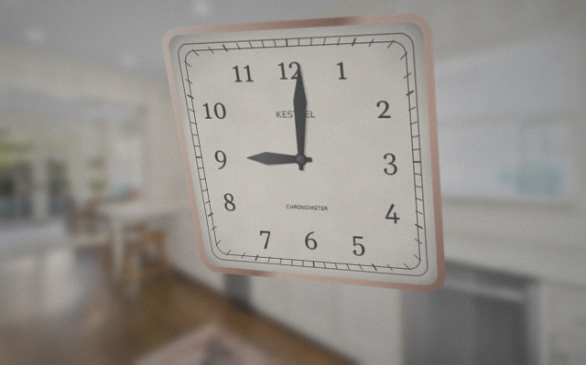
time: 9:01
